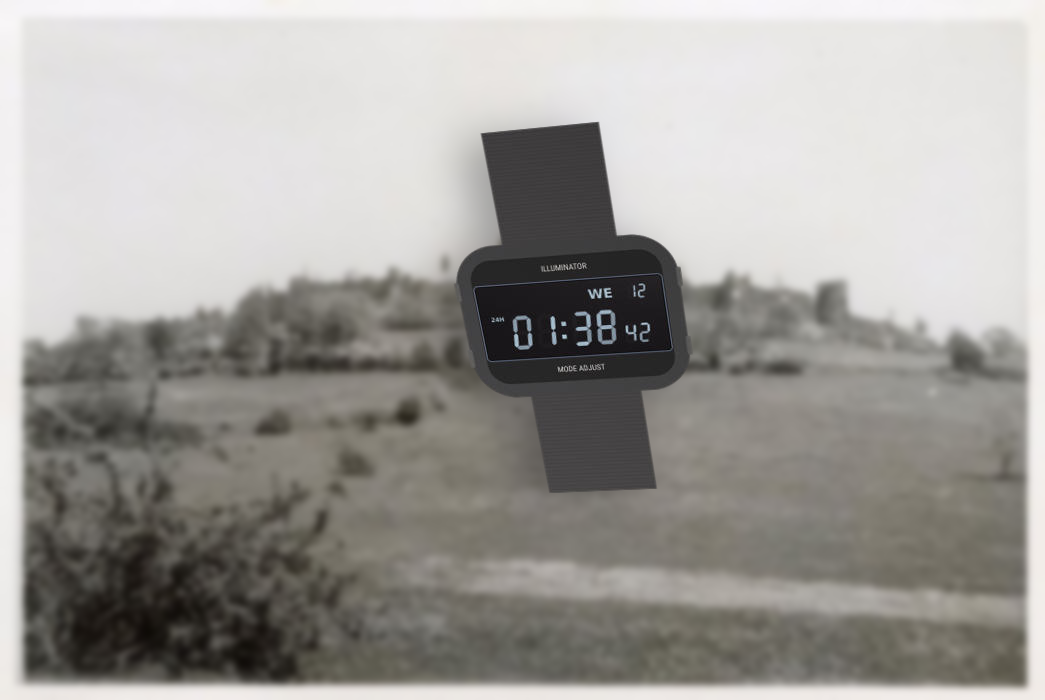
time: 1:38:42
